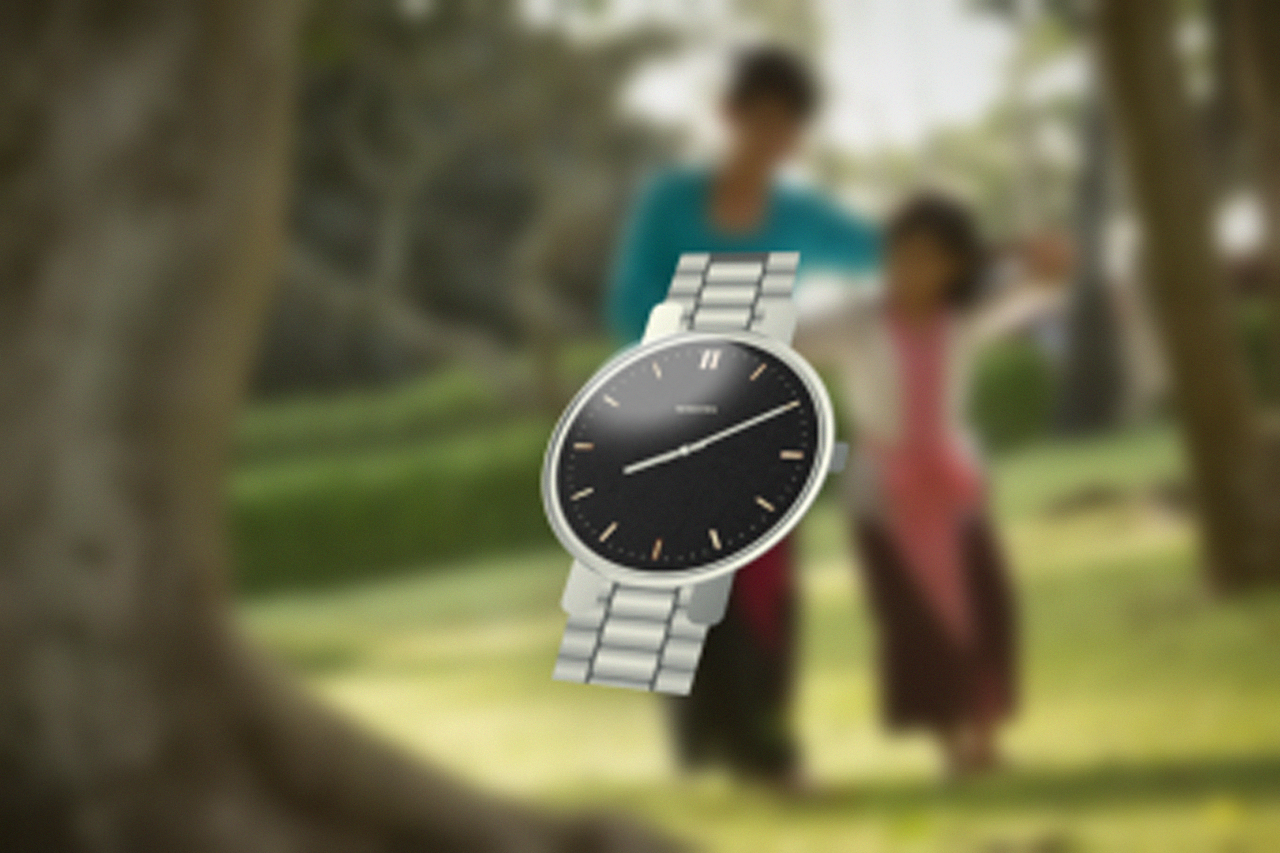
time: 8:10
